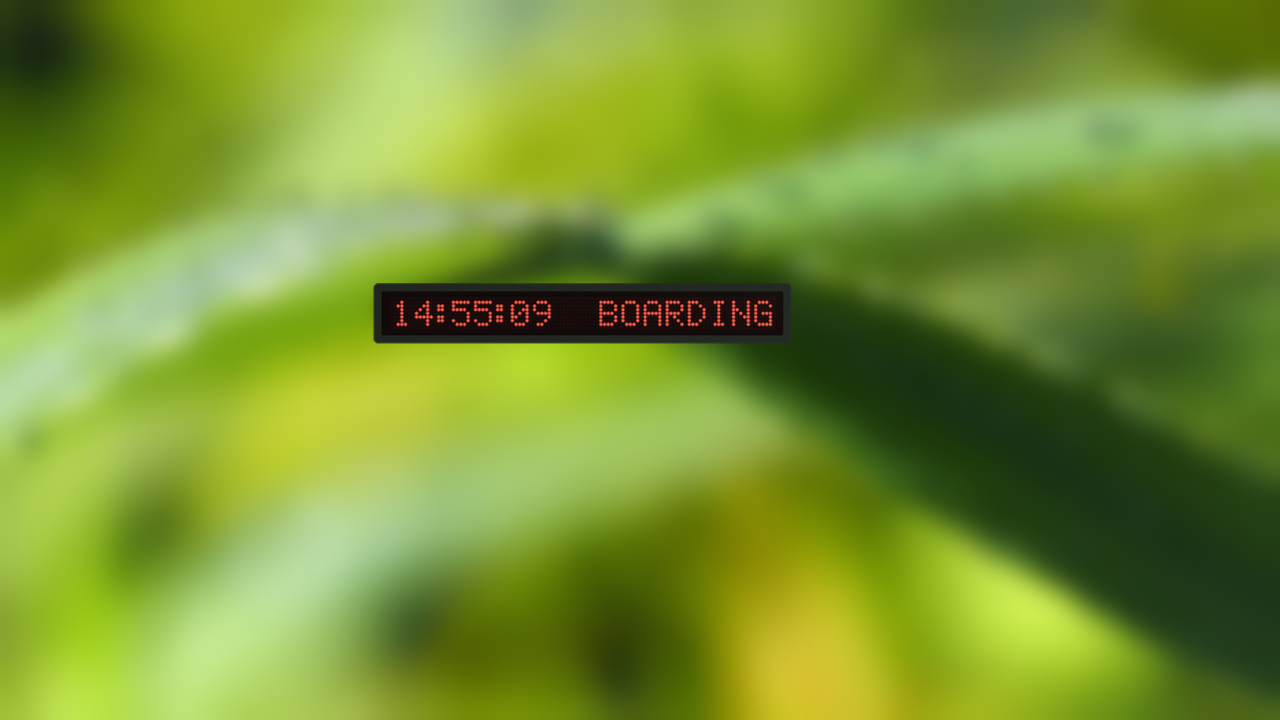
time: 14:55:09
